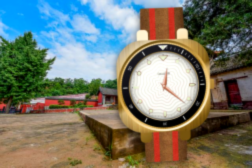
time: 12:22
